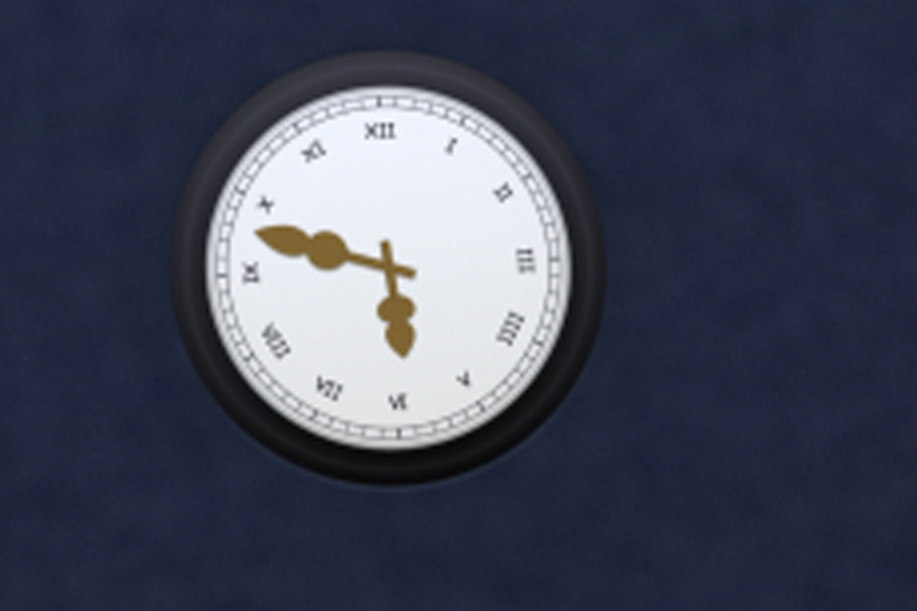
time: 5:48
